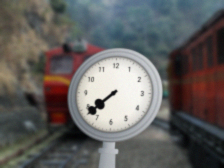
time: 7:38
